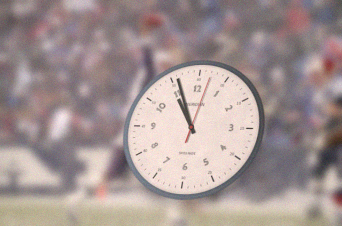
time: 10:56:02
